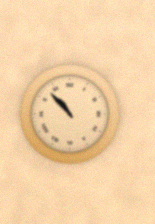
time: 10:53
